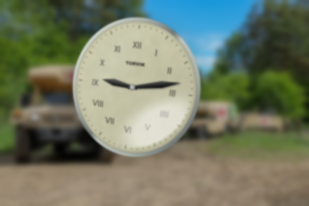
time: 9:13
